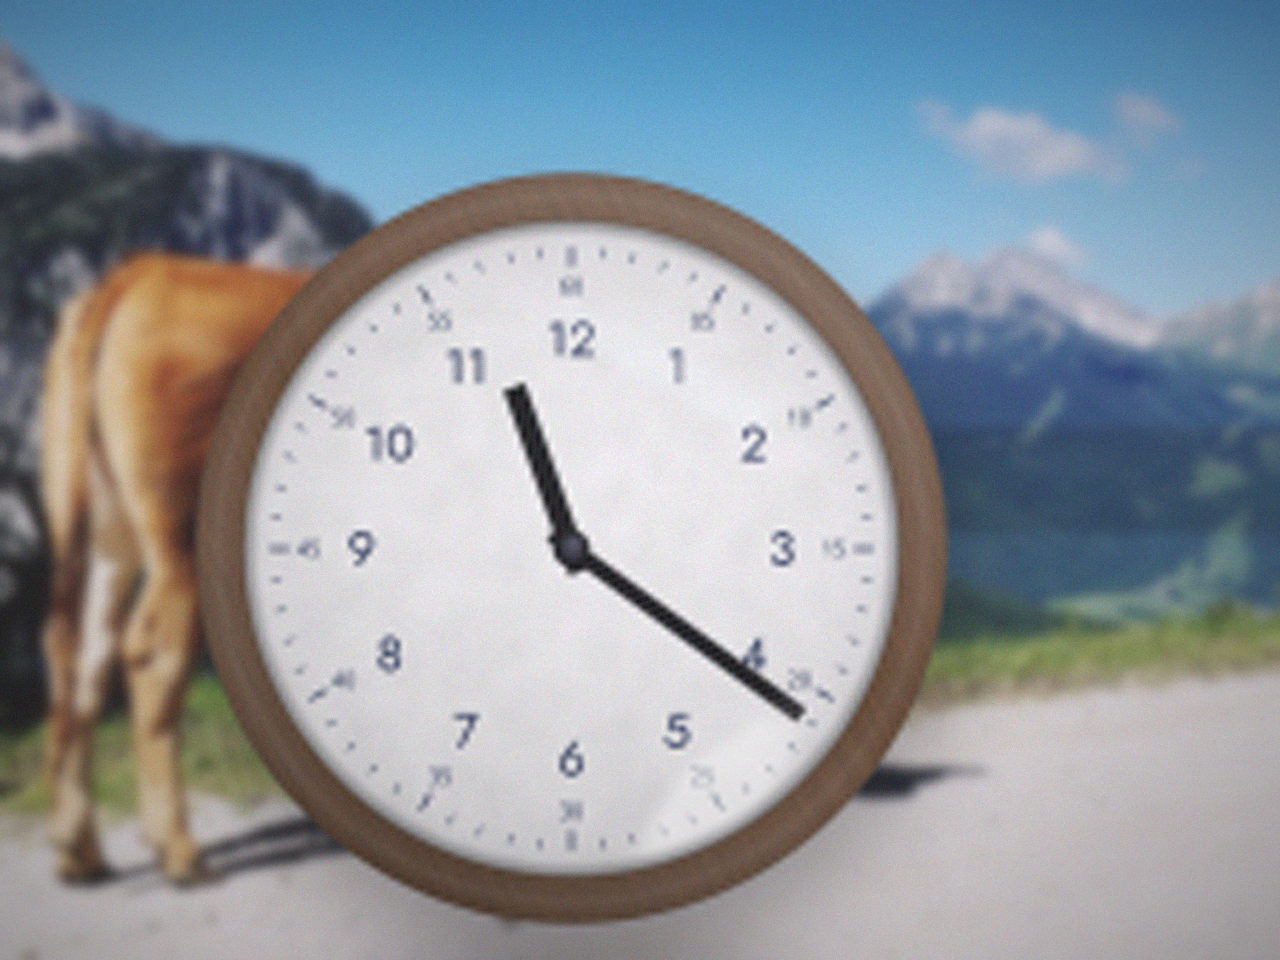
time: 11:21
